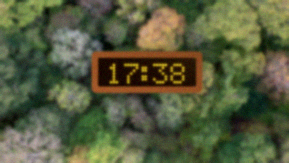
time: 17:38
